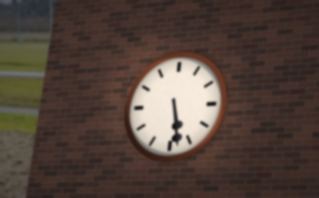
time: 5:28
